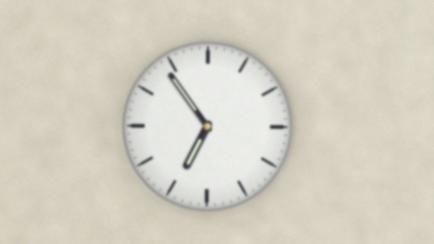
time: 6:54
